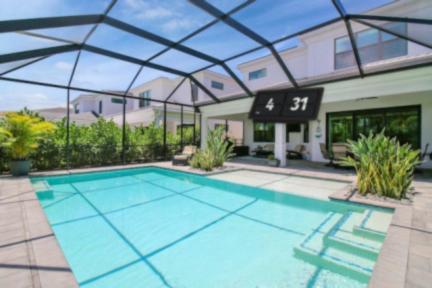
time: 4:31
